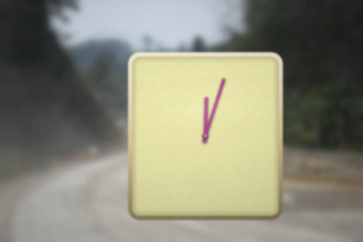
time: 12:03
